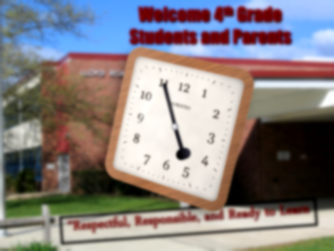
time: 4:55
